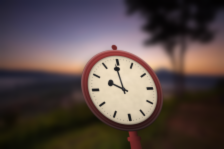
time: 9:59
